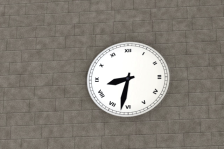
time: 8:32
